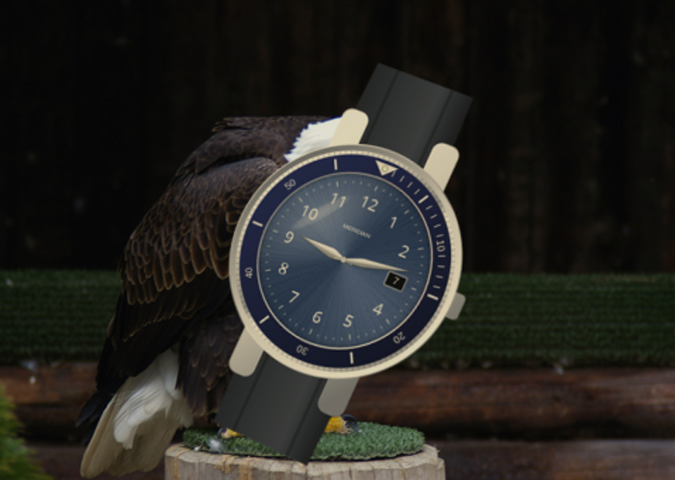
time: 9:13
